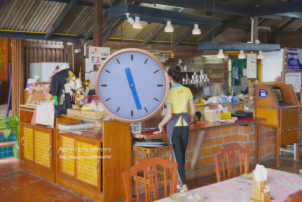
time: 11:27
